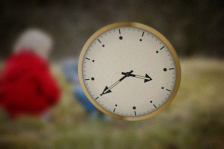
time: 3:40
